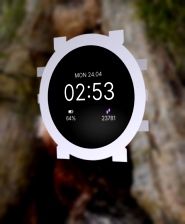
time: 2:53
